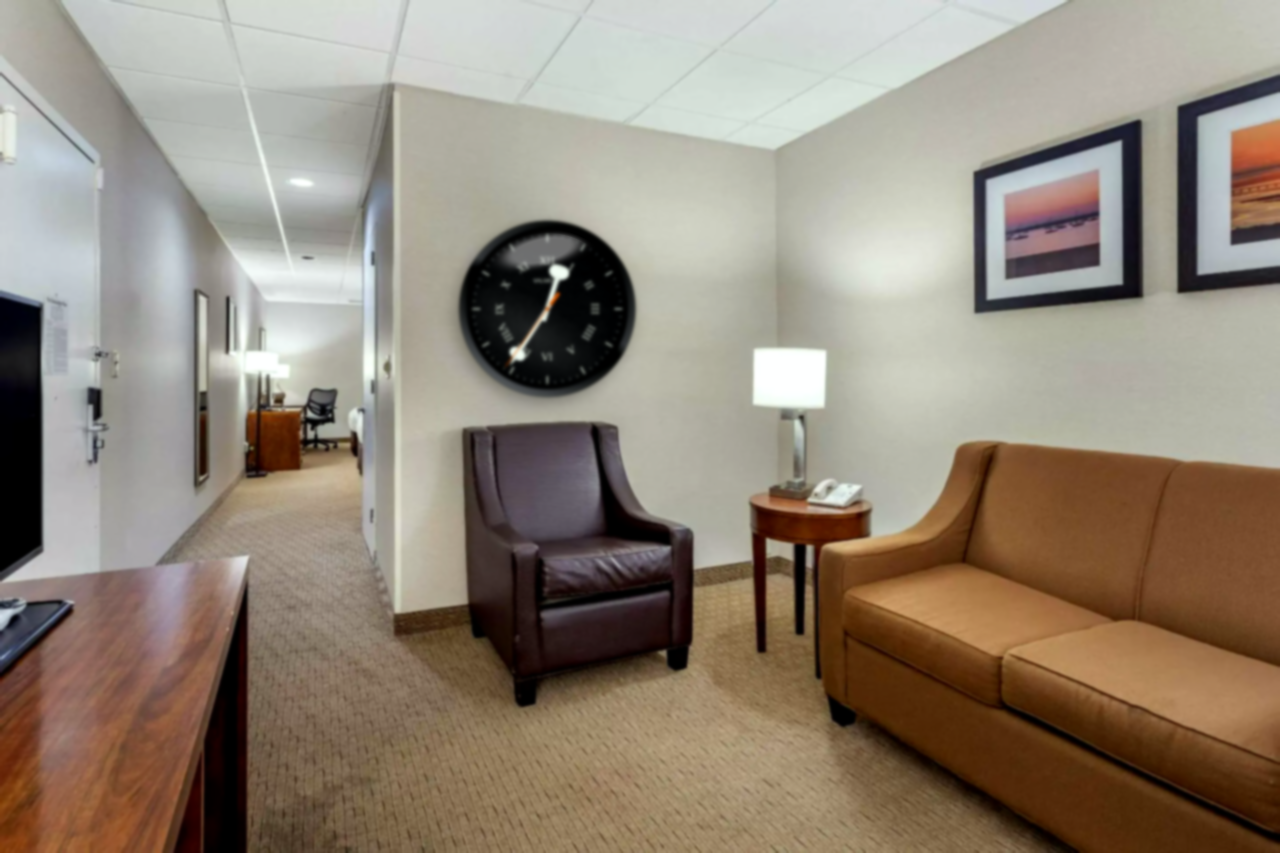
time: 12:35:36
